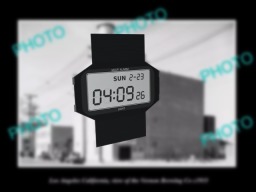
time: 4:09:26
